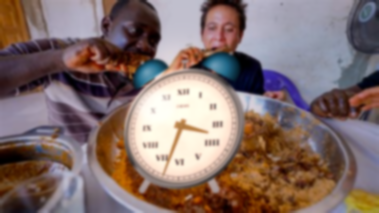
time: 3:33
